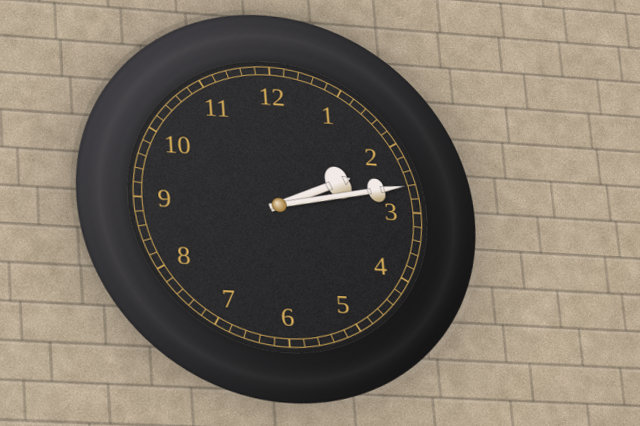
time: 2:13
